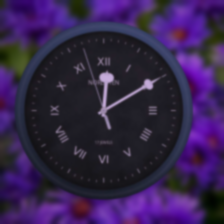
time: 12:09:57
